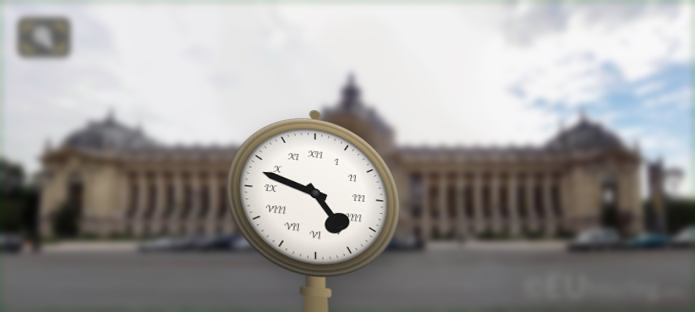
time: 4:48
